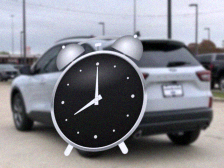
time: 8:00
